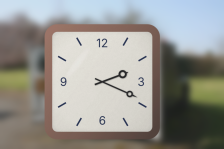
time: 2:19
